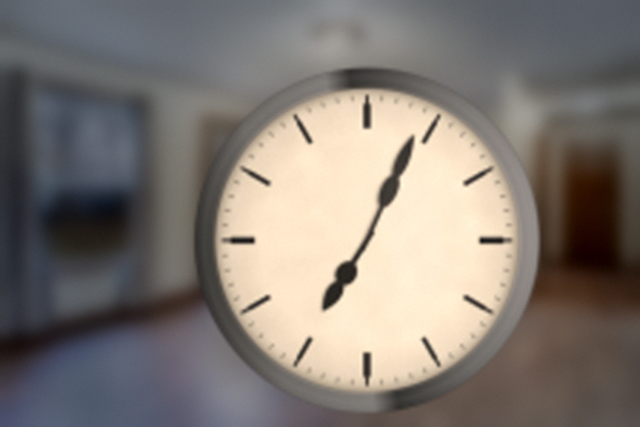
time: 7:04
